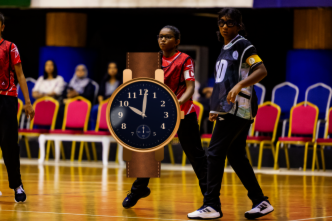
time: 10:01
